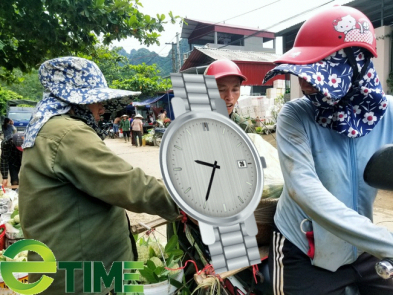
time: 9:35
